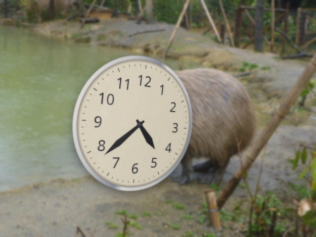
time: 4:38
